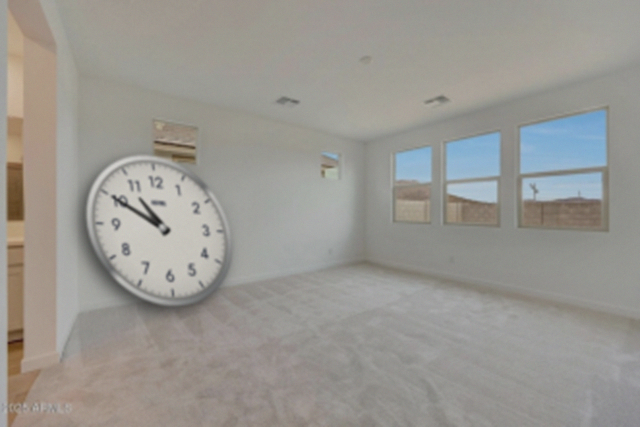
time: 10:50
